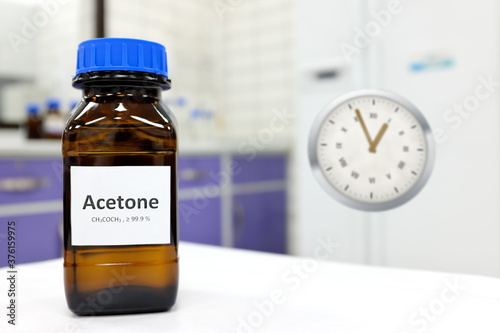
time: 12:56
